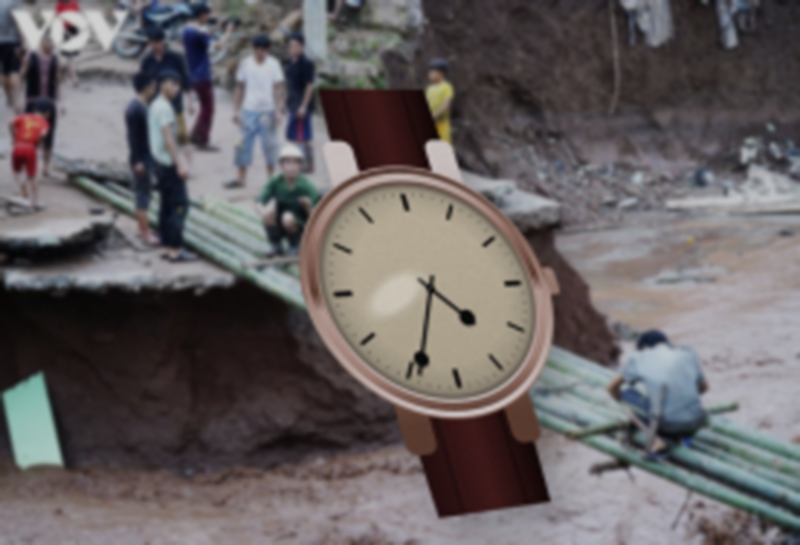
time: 4:34
